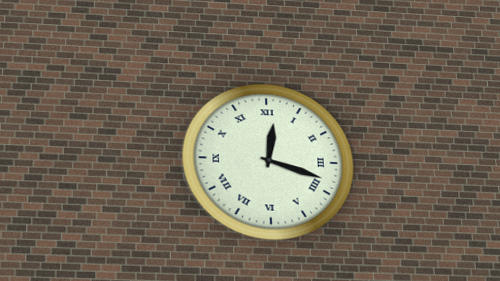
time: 12:18
